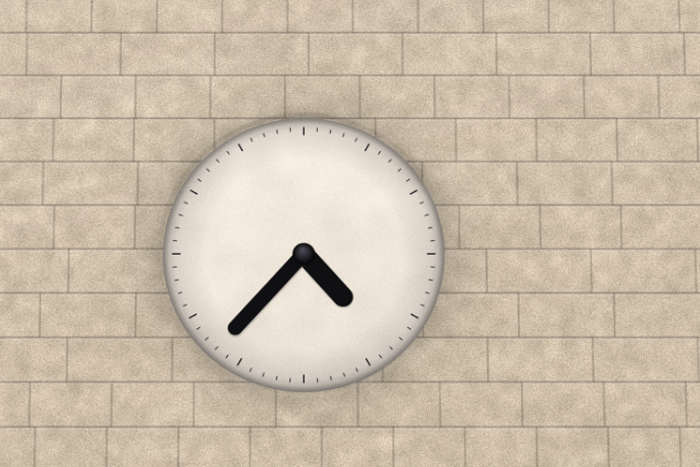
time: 4:37
